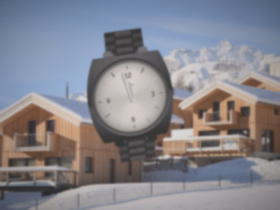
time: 11:58
